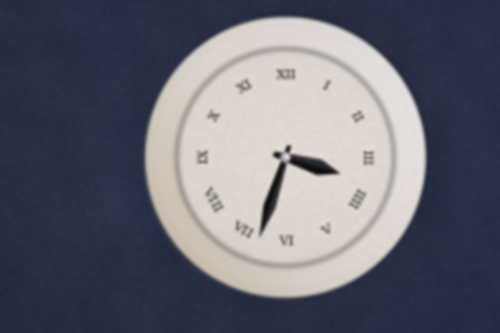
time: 3:33
